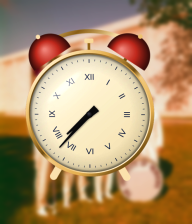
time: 7:37
